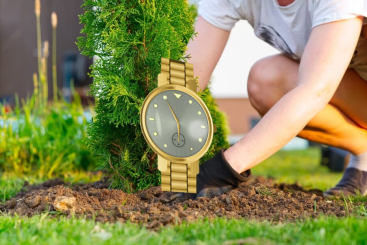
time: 5:55
